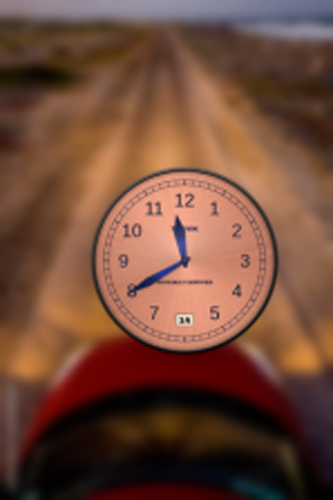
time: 11:40
